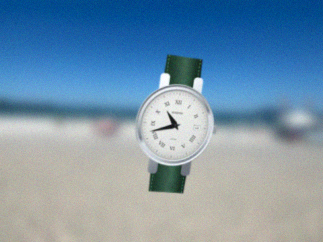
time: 10:42
